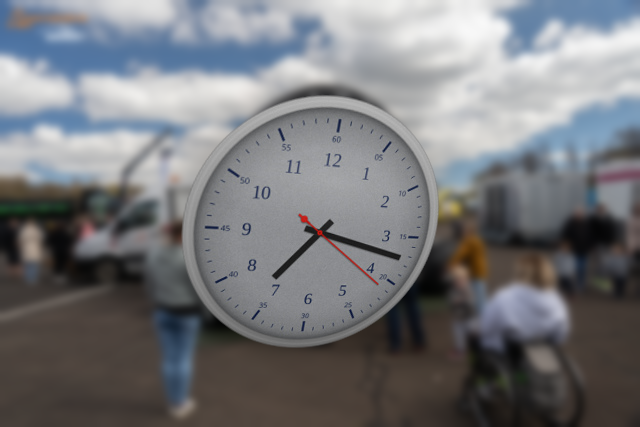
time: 7:17:21
